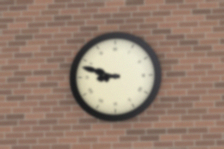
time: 8:48
